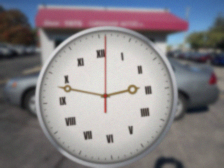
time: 2:48:01
